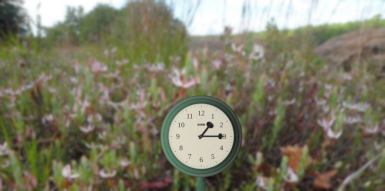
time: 1:15
